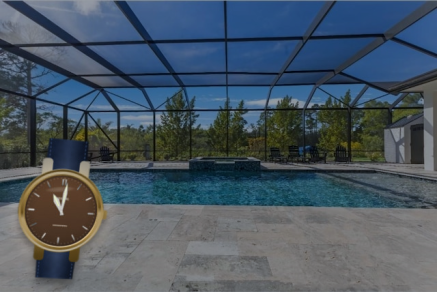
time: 11:01
